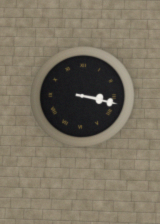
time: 3:17
